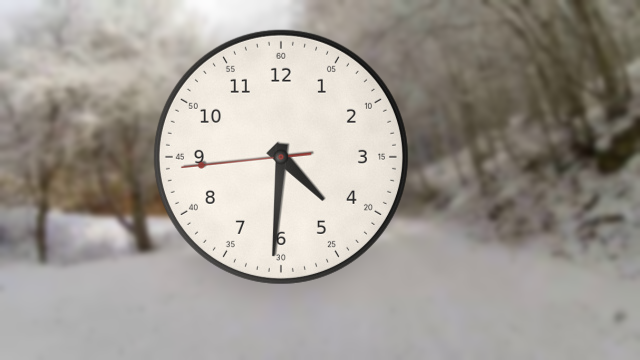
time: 4:30:44
